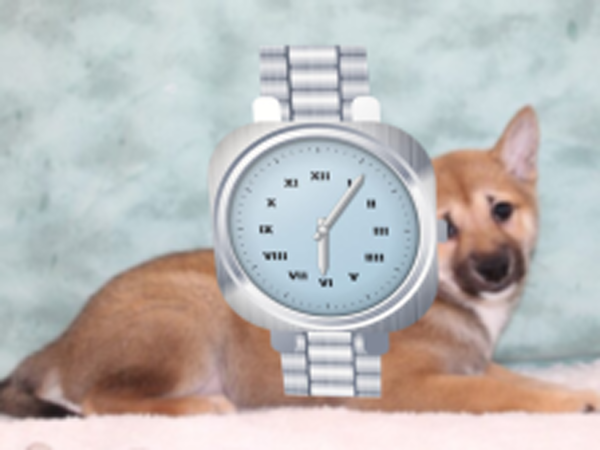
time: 6:06
